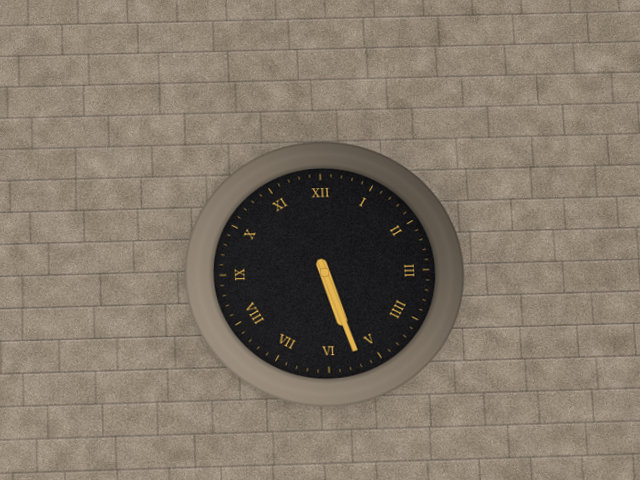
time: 5:27
